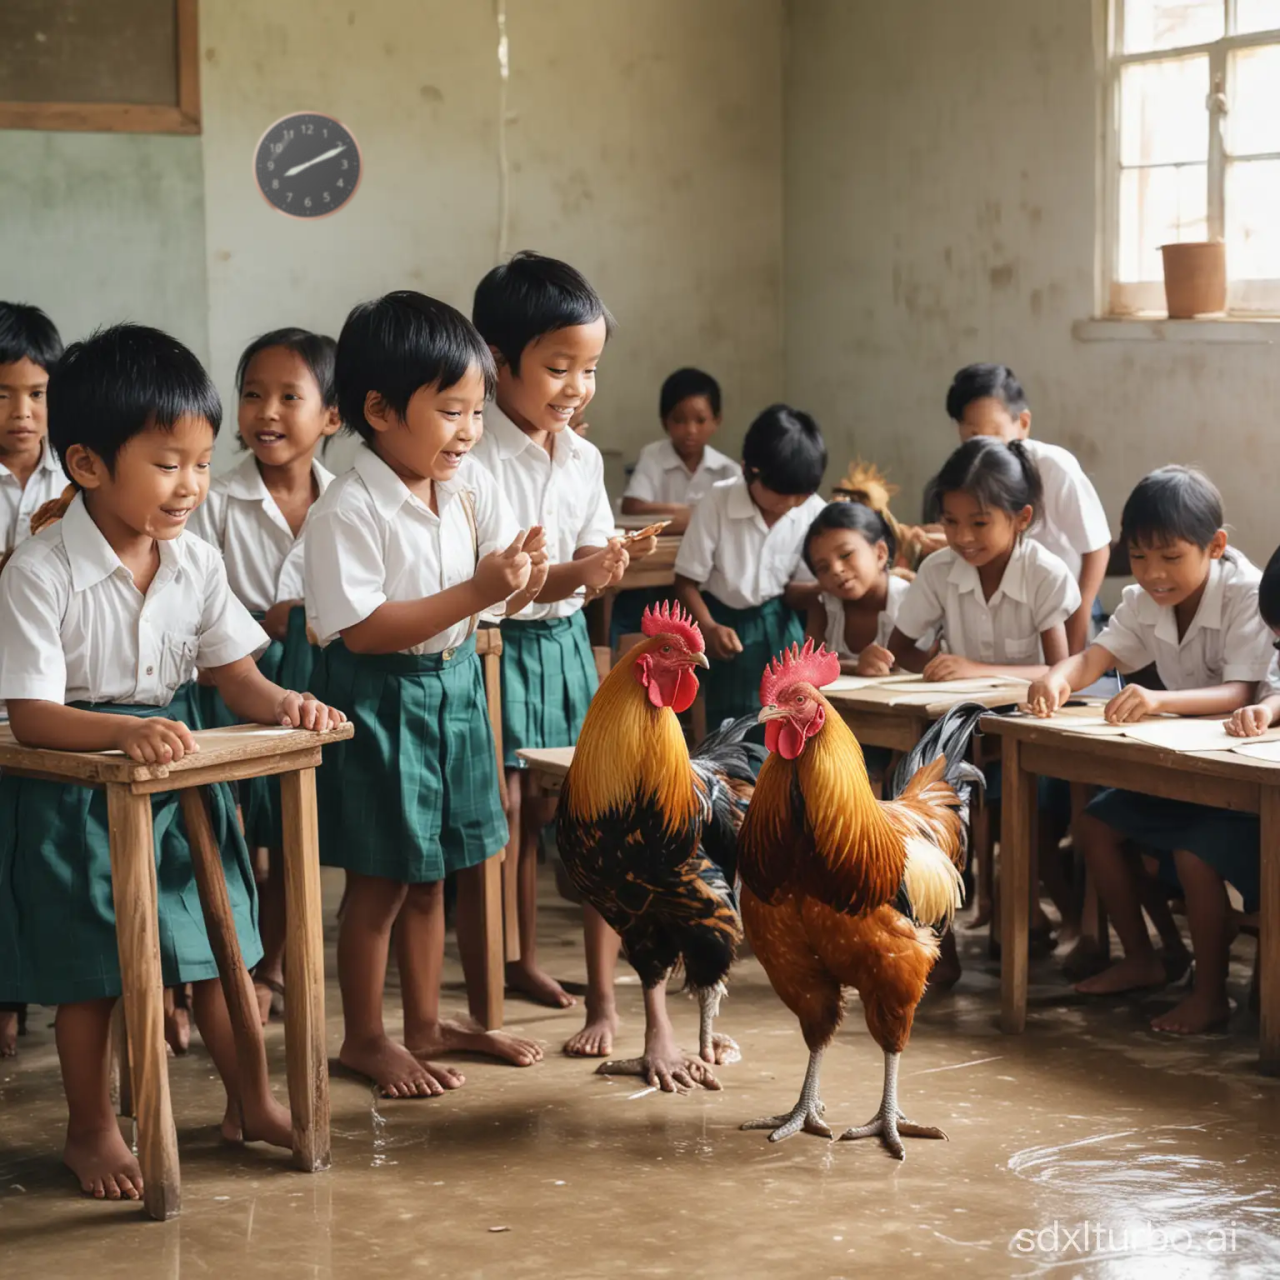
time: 8:11
